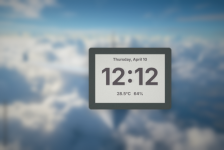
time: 12:12
